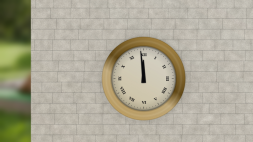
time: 11:59
